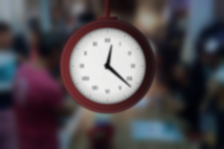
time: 12:22
